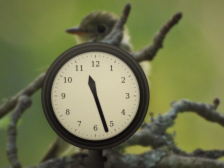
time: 11:27
